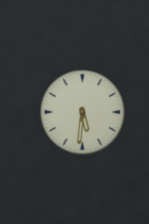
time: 5:31
